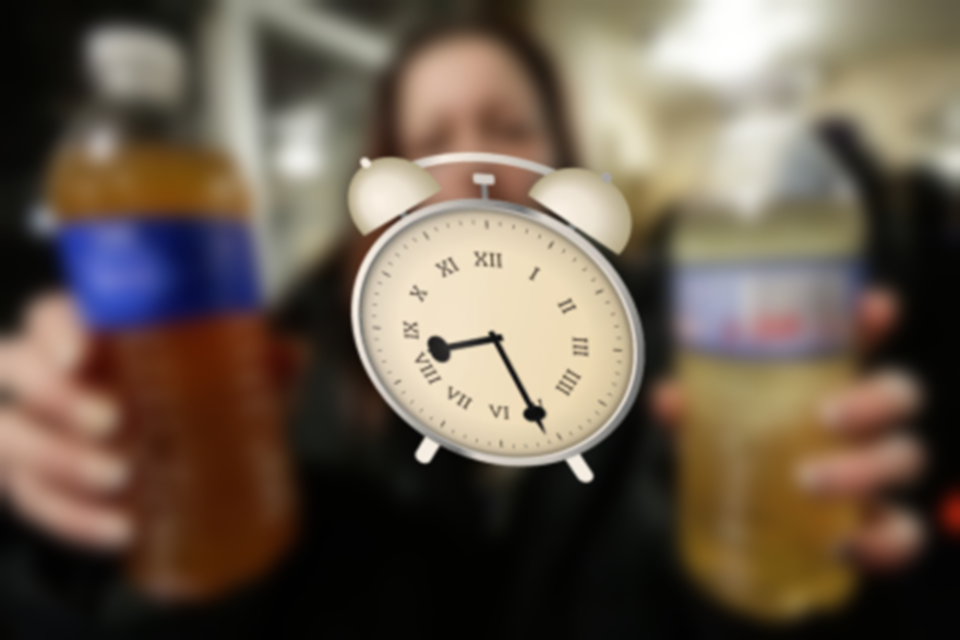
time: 8:26
